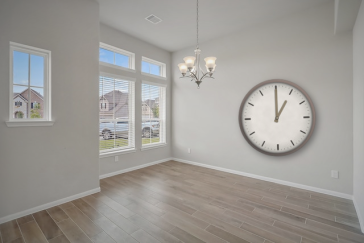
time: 1:00
